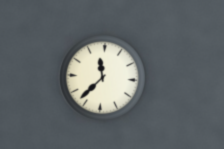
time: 11:37
